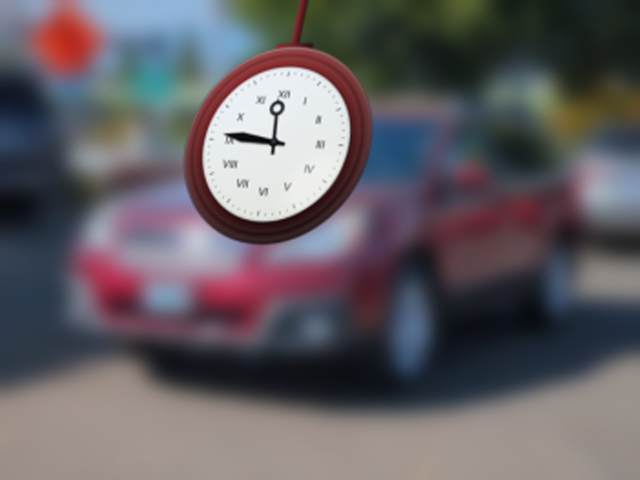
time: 11:46
